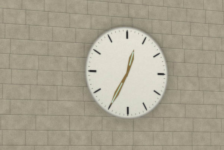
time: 12:35
